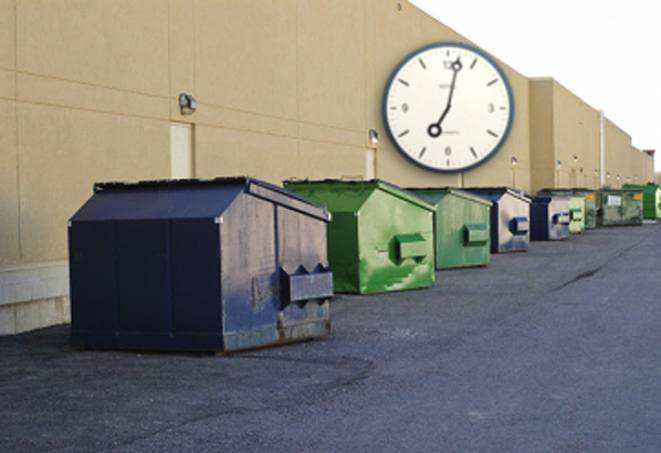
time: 7:02
